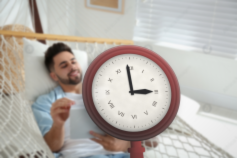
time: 2:59
